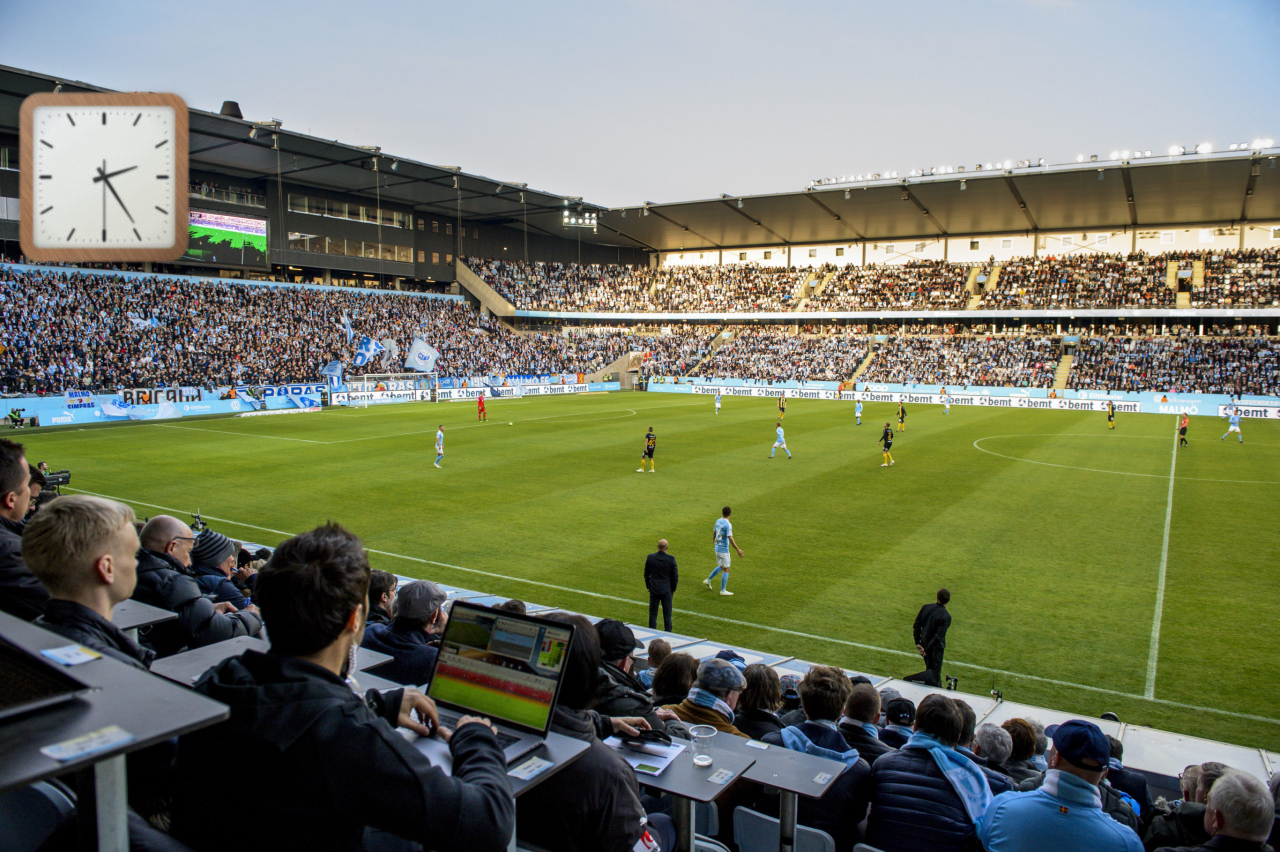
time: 2:24:30
